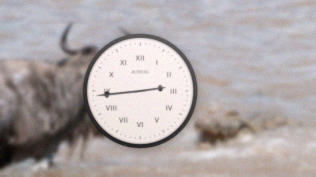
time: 2:44
